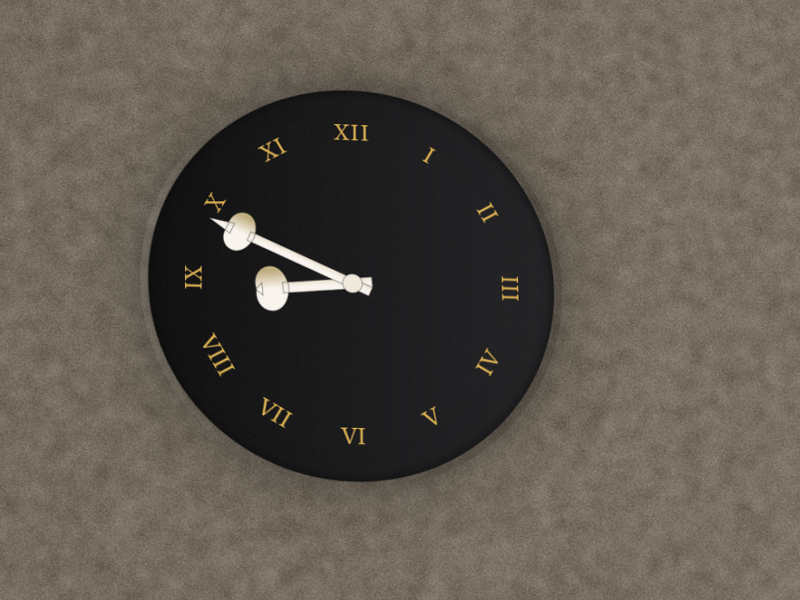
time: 8:49
